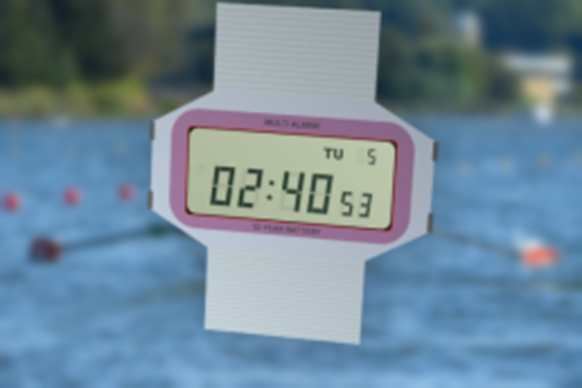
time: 2:40:53
